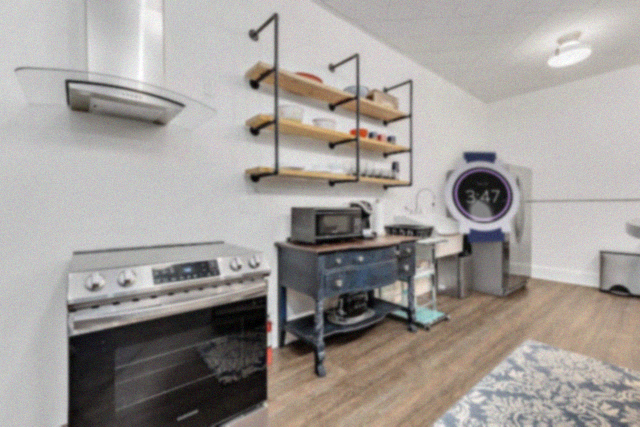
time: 3:47
